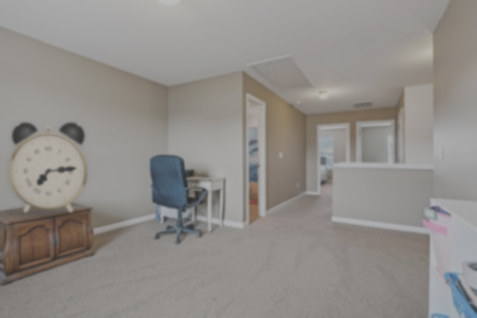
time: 7:14
